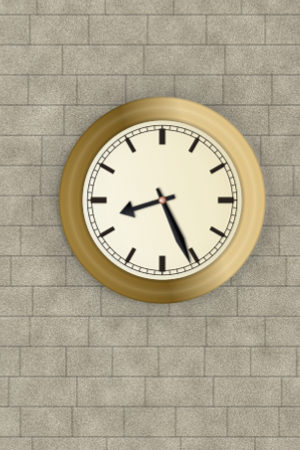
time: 8:26
